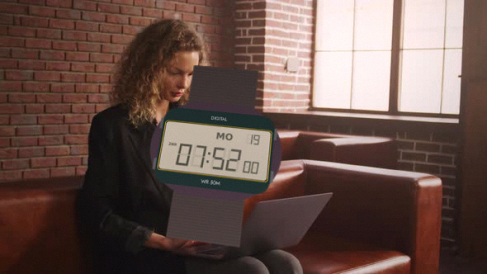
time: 7:52:00
